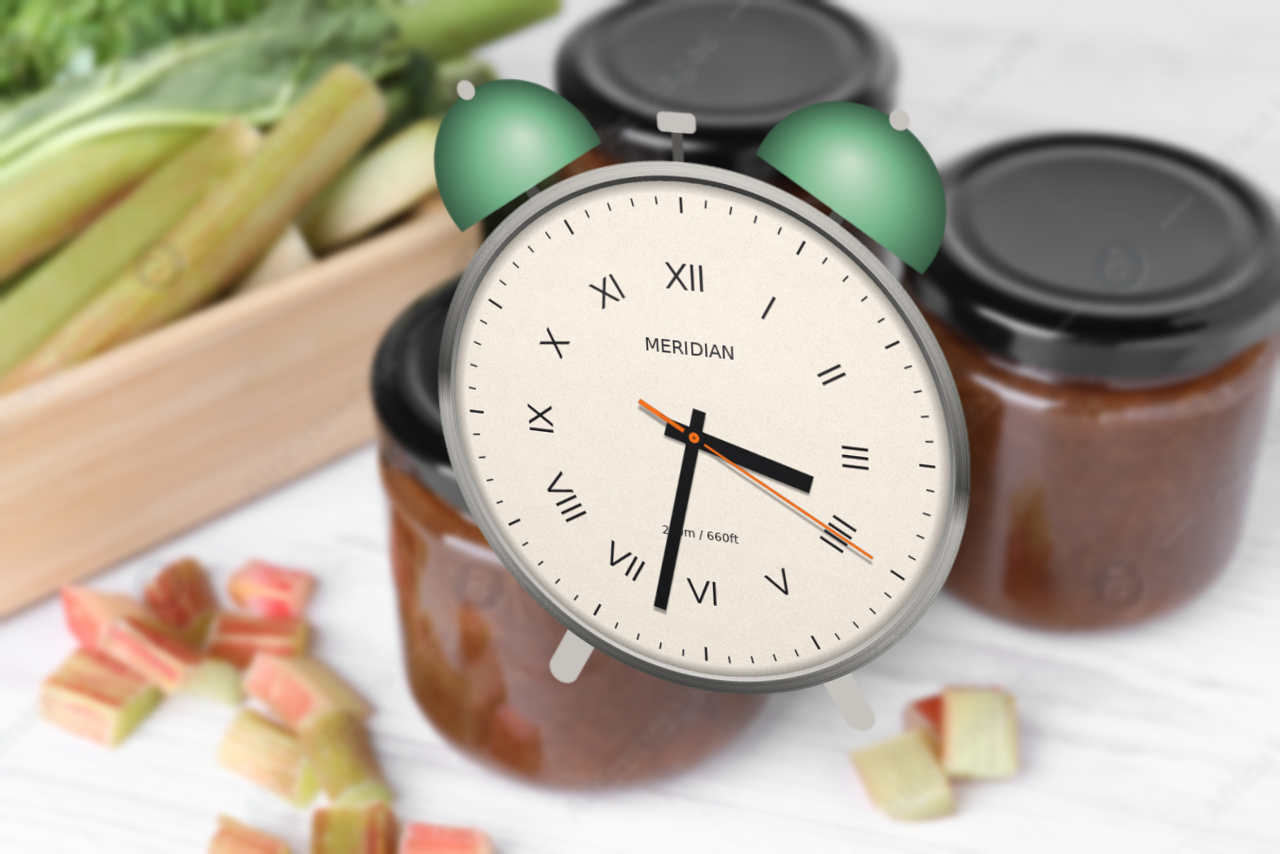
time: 3:32:20
